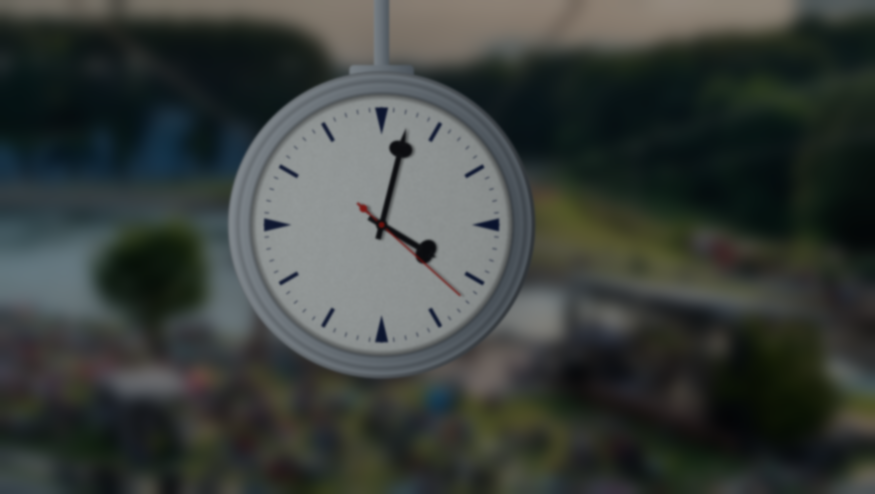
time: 4:02:22
